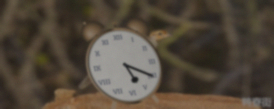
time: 5:20
